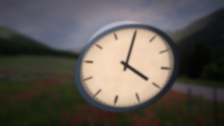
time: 4:00
